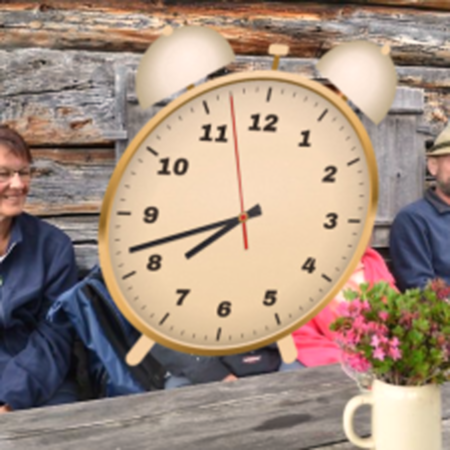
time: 7:41:57
